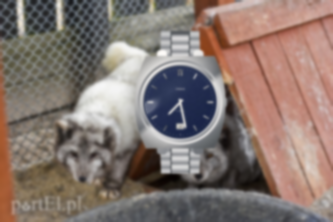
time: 7:28
